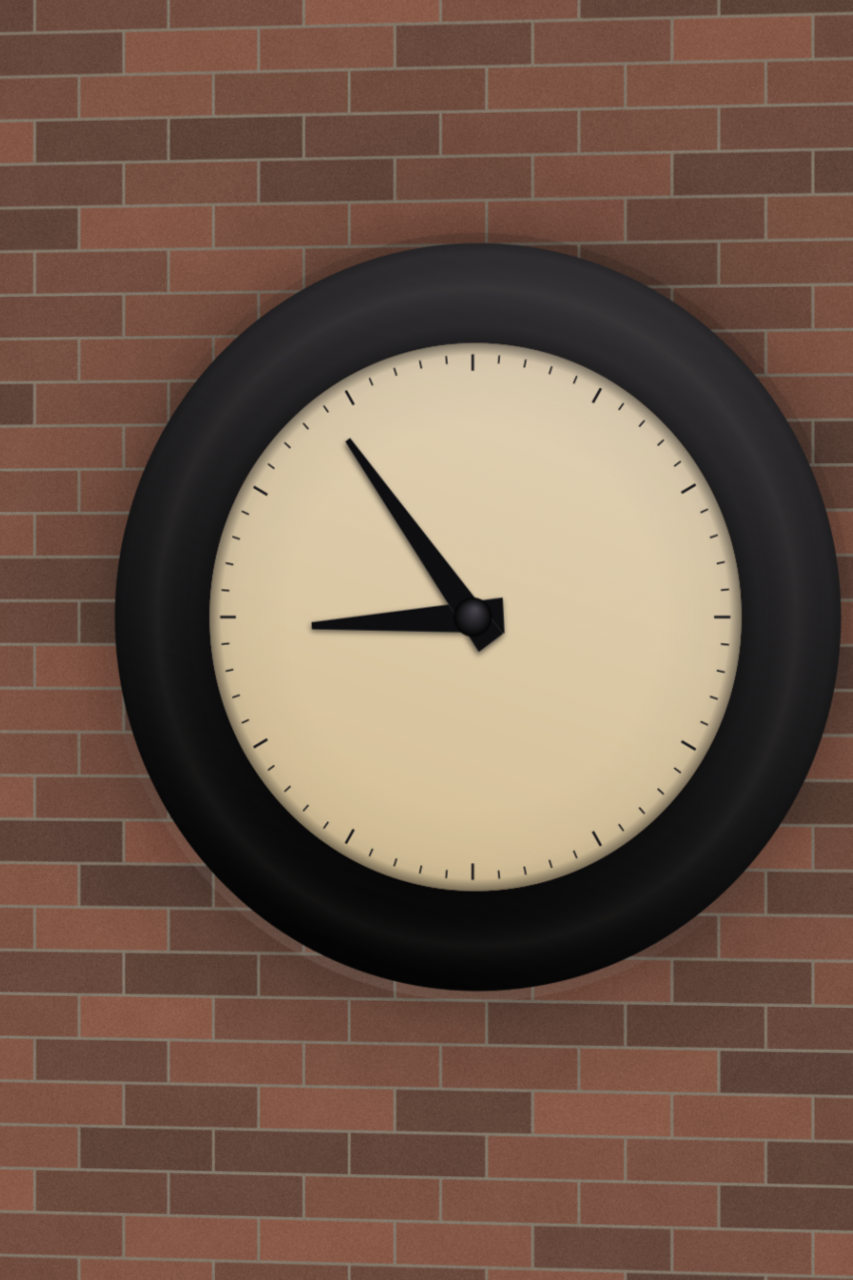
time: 8:54
